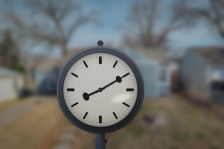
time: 8:10
